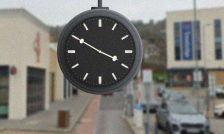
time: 3:50
